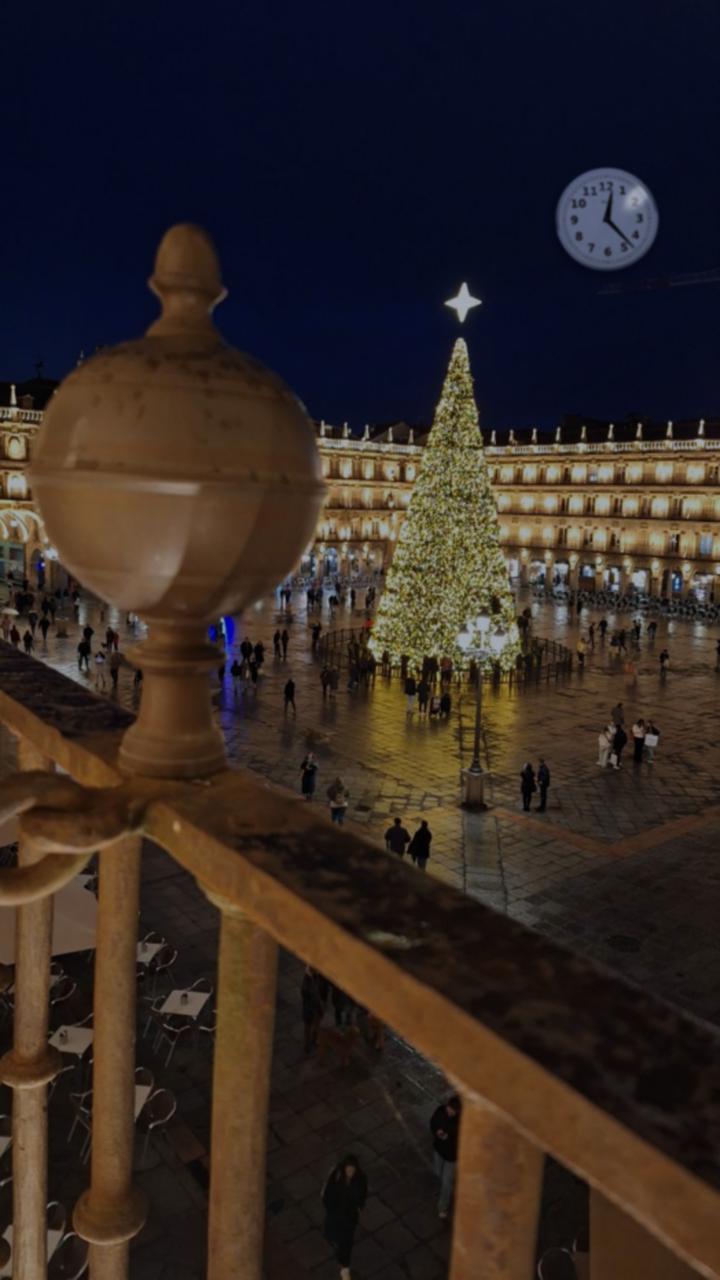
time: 12:23
